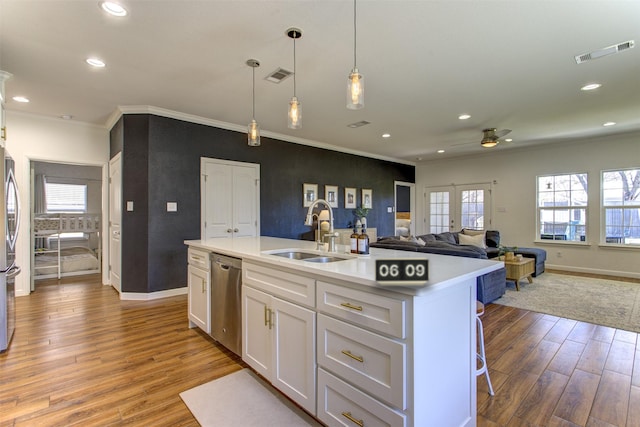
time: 6:09
